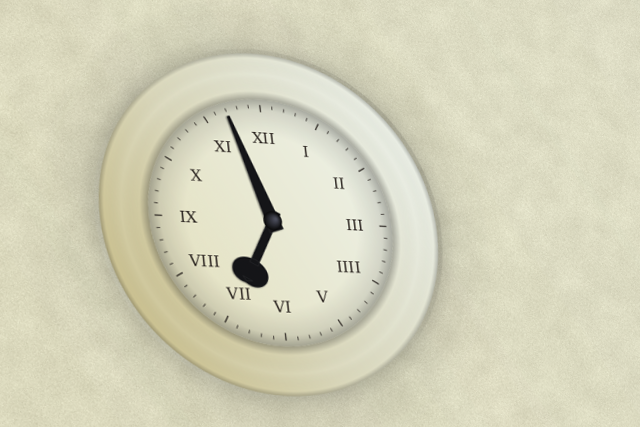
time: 6:57
